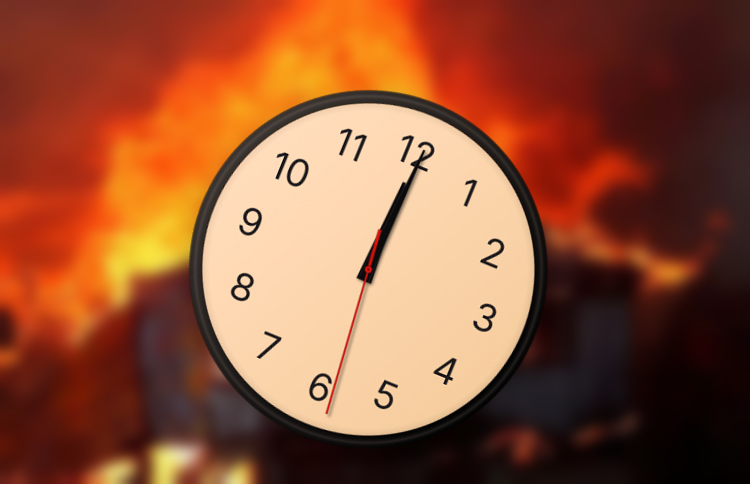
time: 12:00:29
